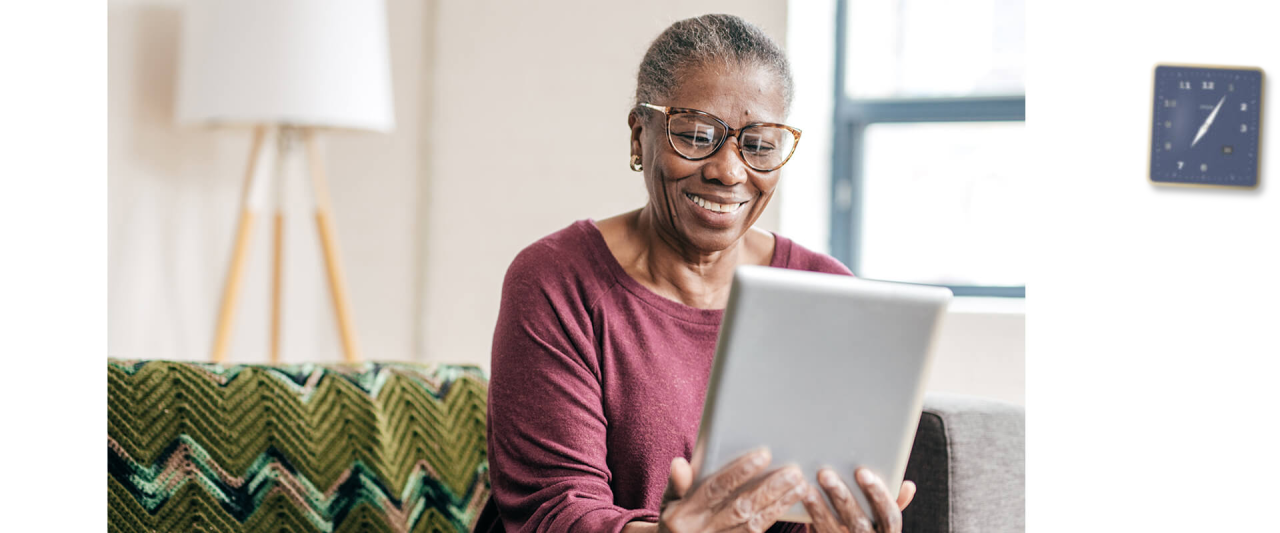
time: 7:05
